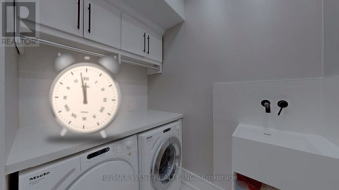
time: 11:58
